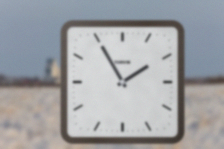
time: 1:55
